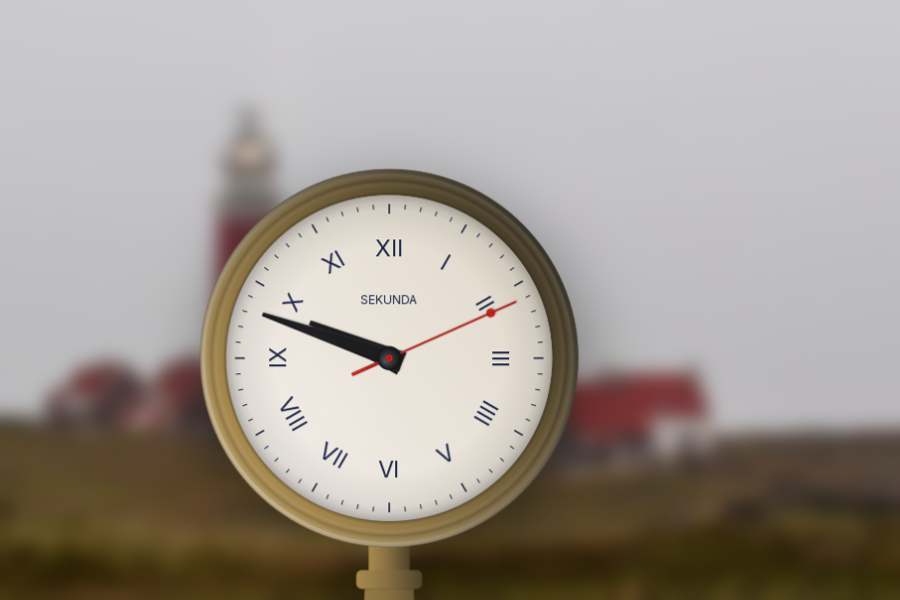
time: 9:48:11
